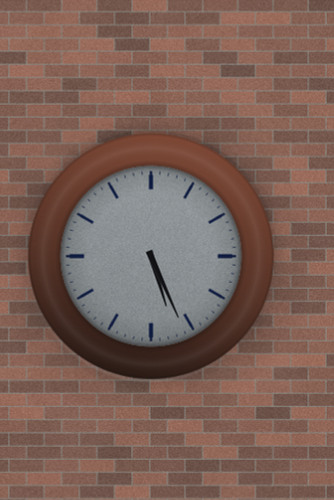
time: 5:26
